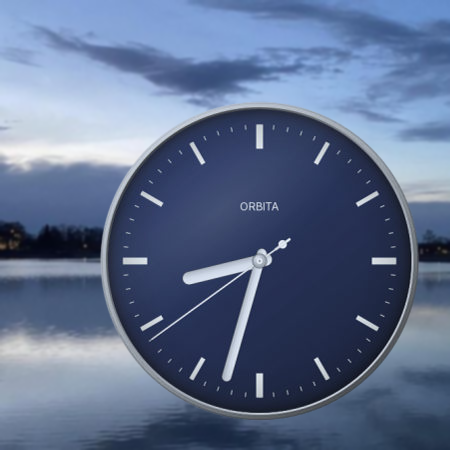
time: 8:32:39
